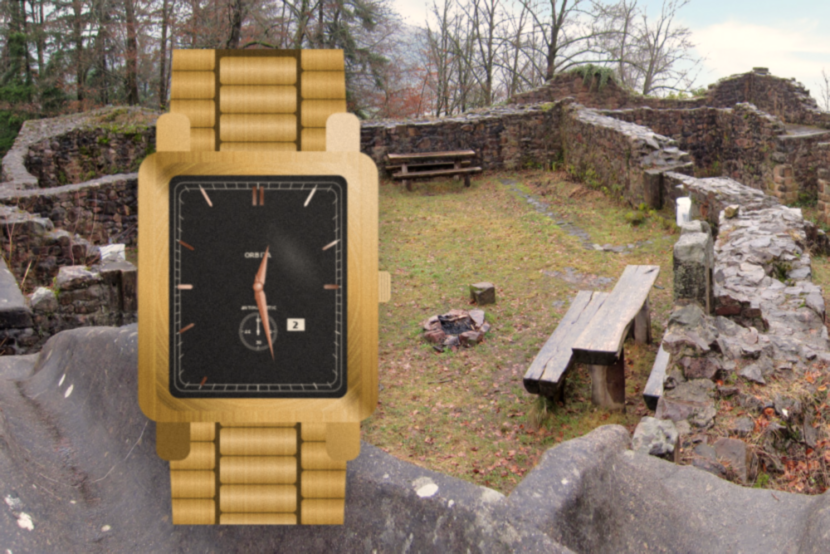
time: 12:28
